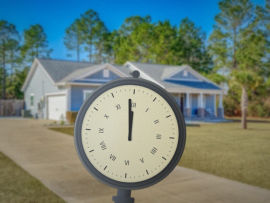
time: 11:59
